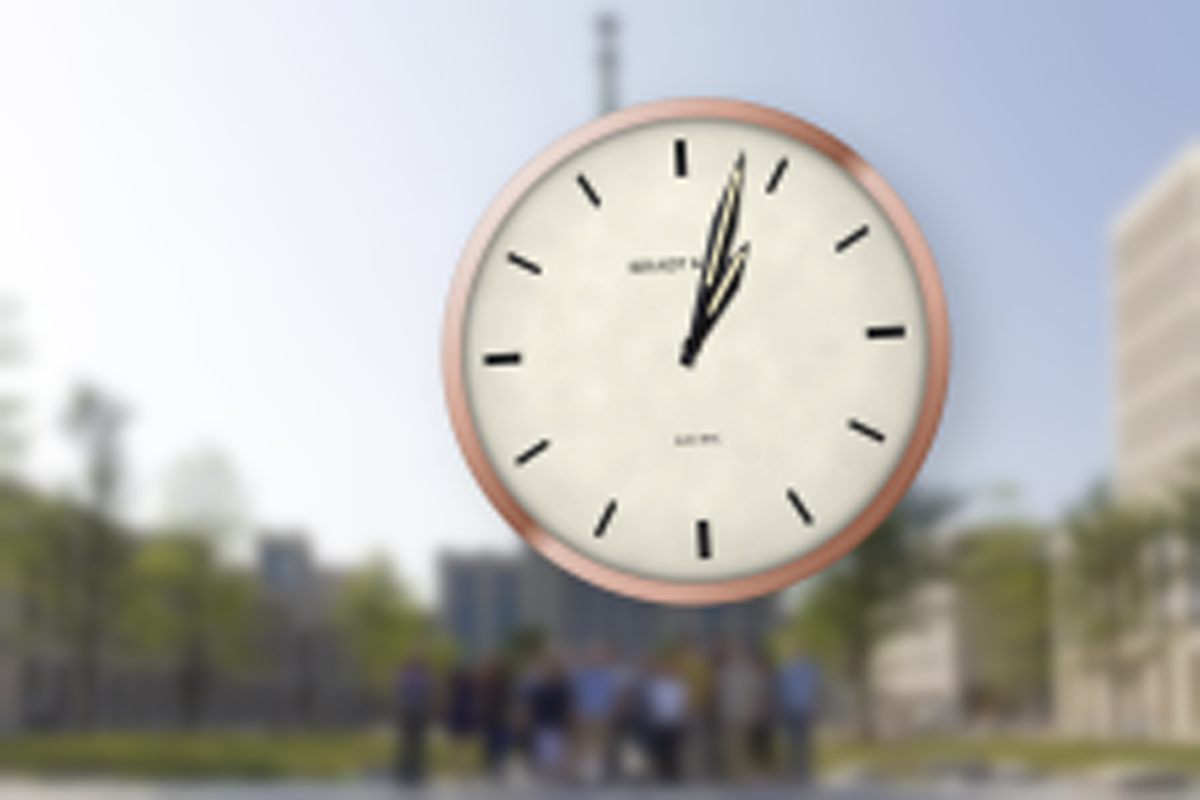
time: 1:03
